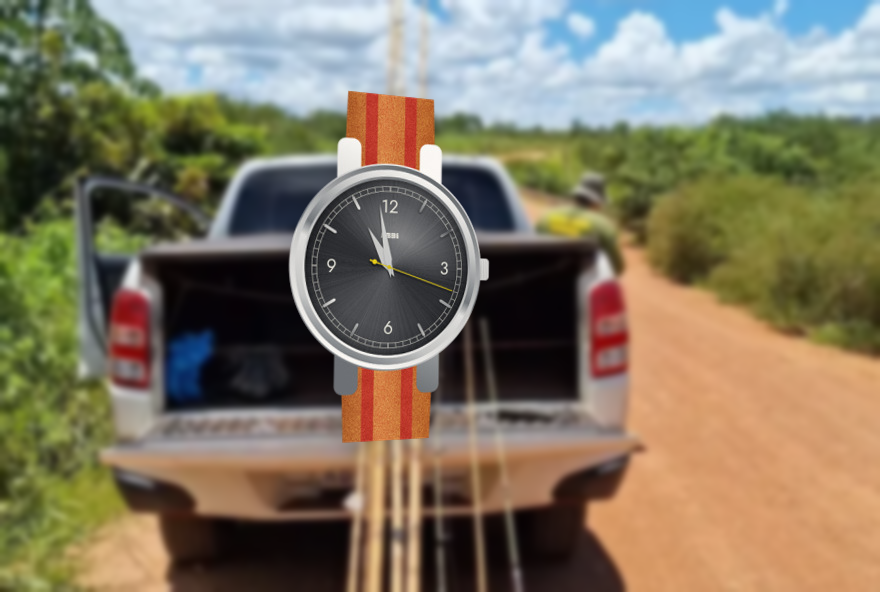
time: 10:58:18
